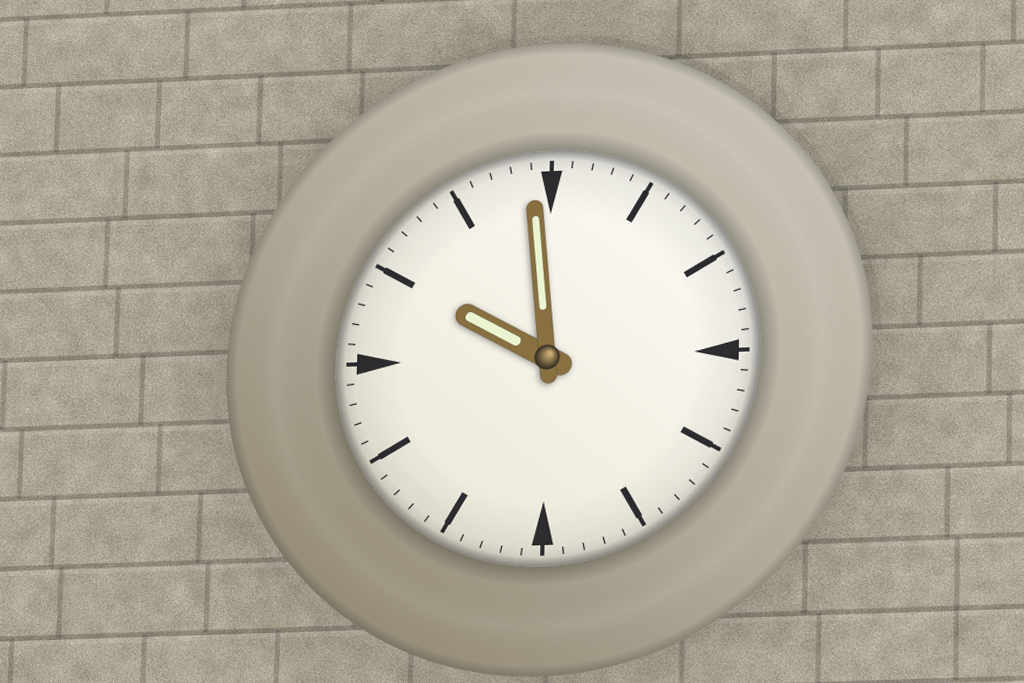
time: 9:59
